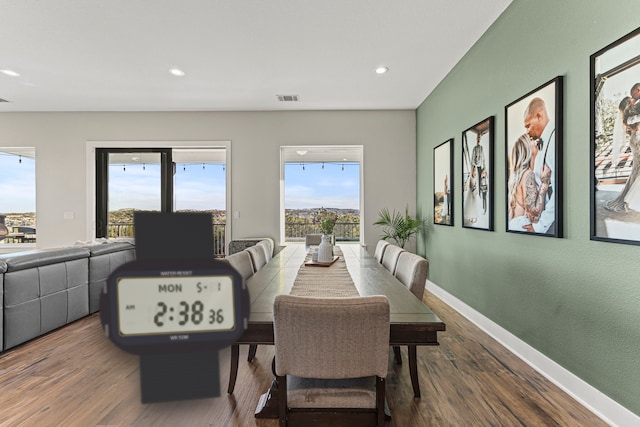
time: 2:38:36
